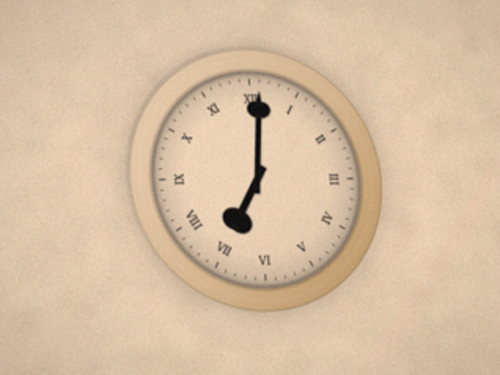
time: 7:01
